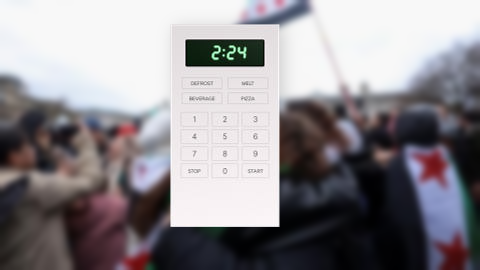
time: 2:24
